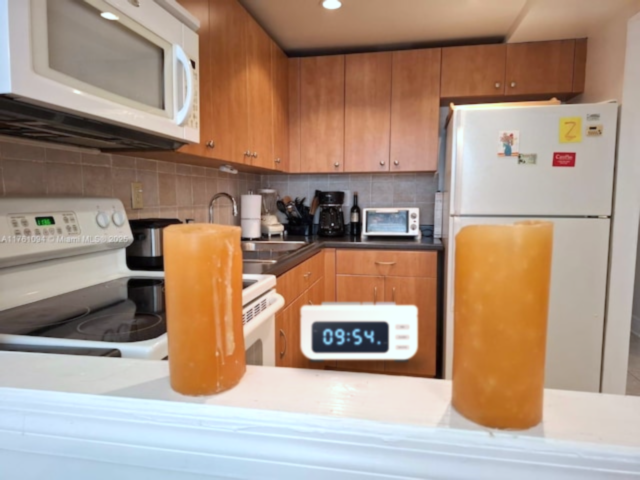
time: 9:54
